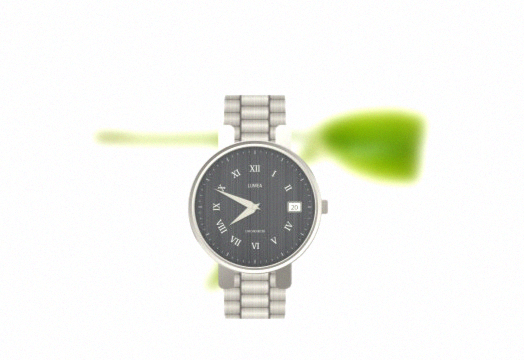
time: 7:49
